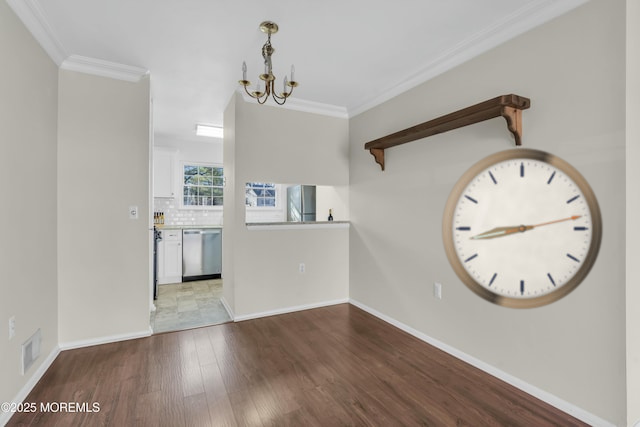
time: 8:43:13
